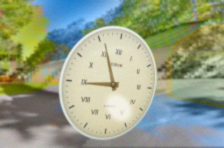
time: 8:56
